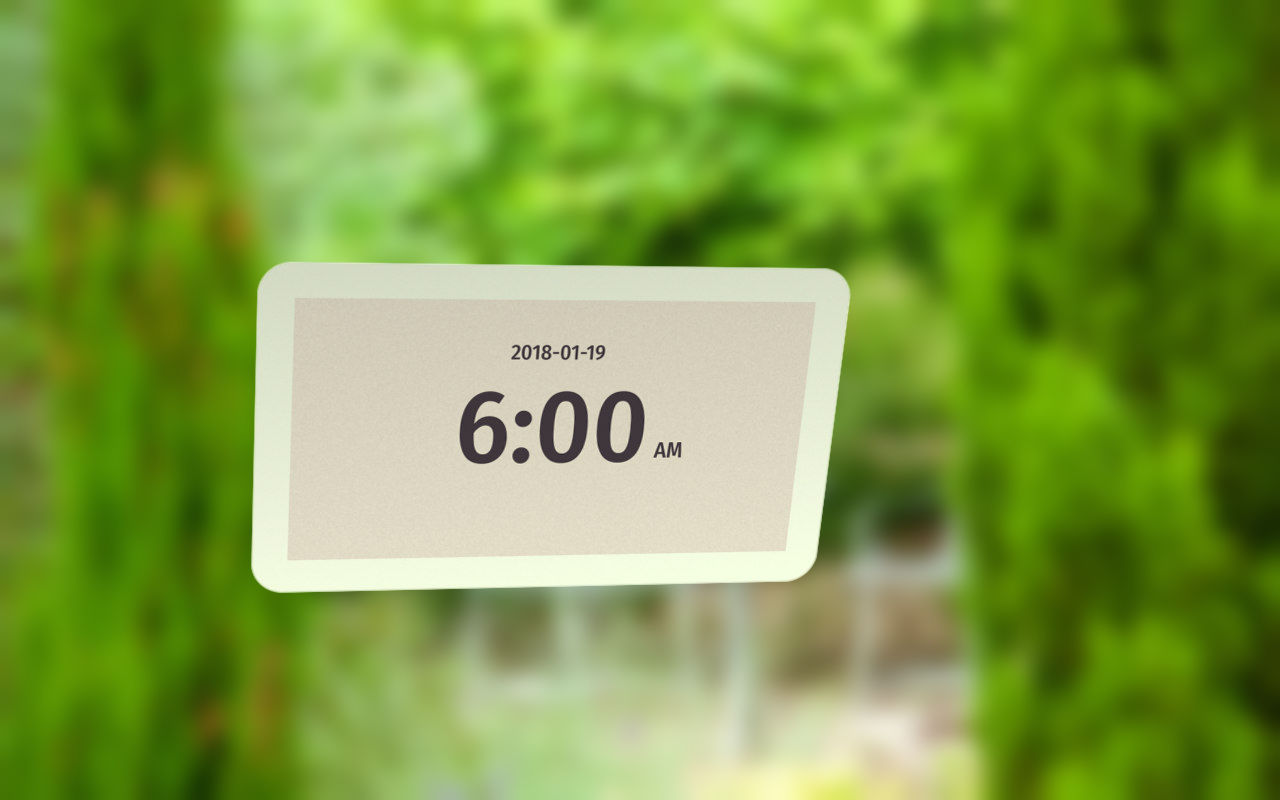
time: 6:00
